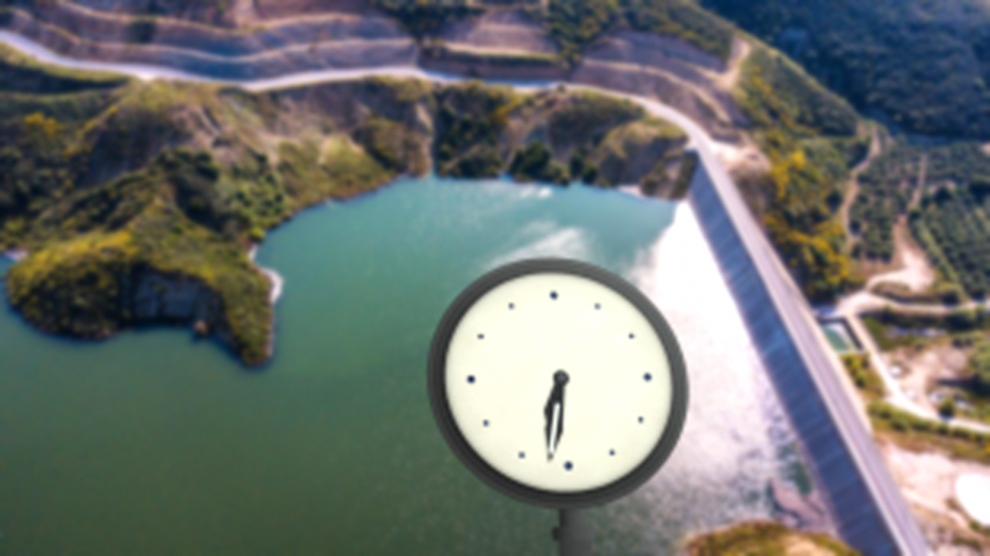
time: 6:32
